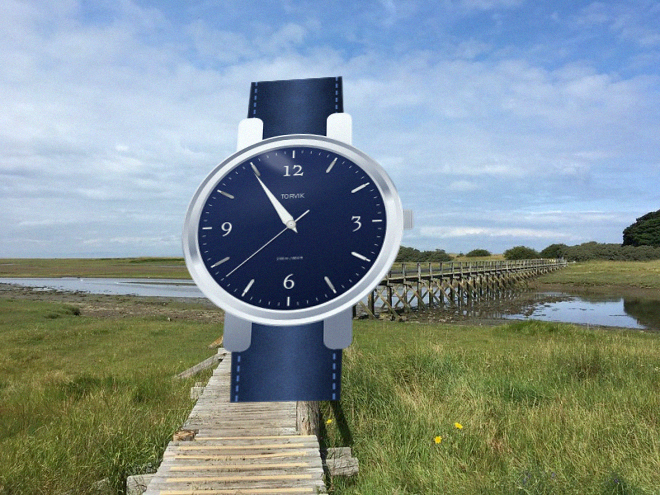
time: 10:54:38
